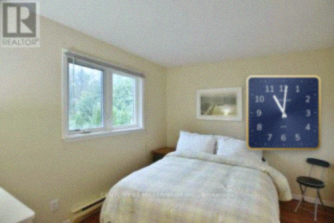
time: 11:01
